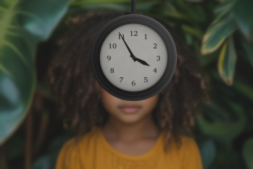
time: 3:55
